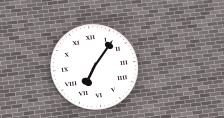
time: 7:07
